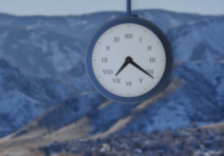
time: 7:21
